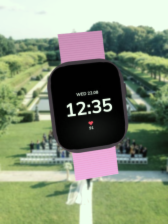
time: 12:35
